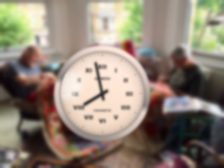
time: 7:58
